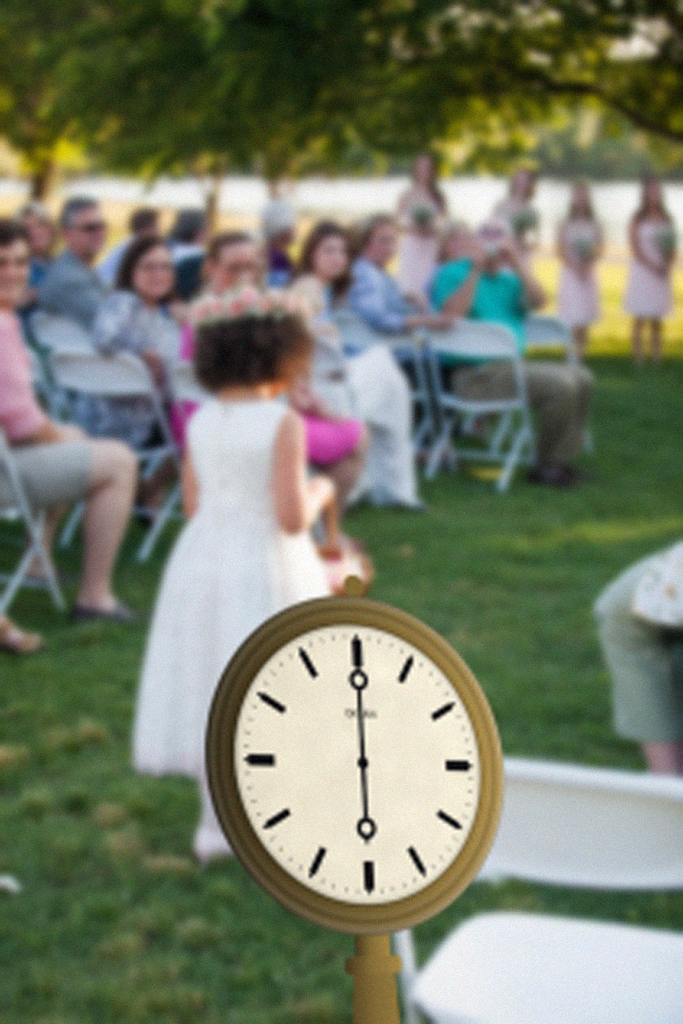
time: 6:00
